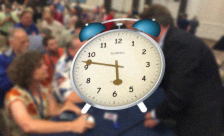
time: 5:47
